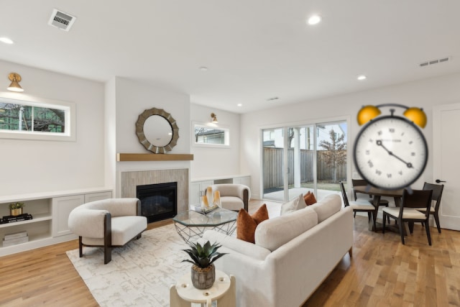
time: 10:20
